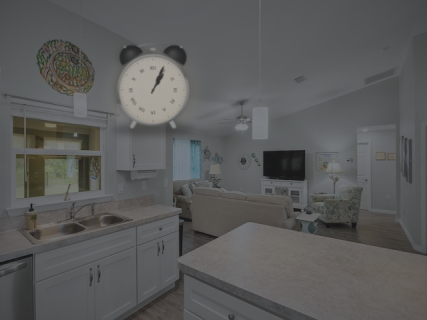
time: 1:04
